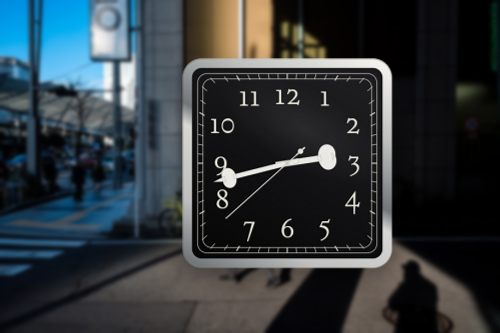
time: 2:42:38
